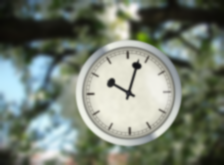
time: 10:03
